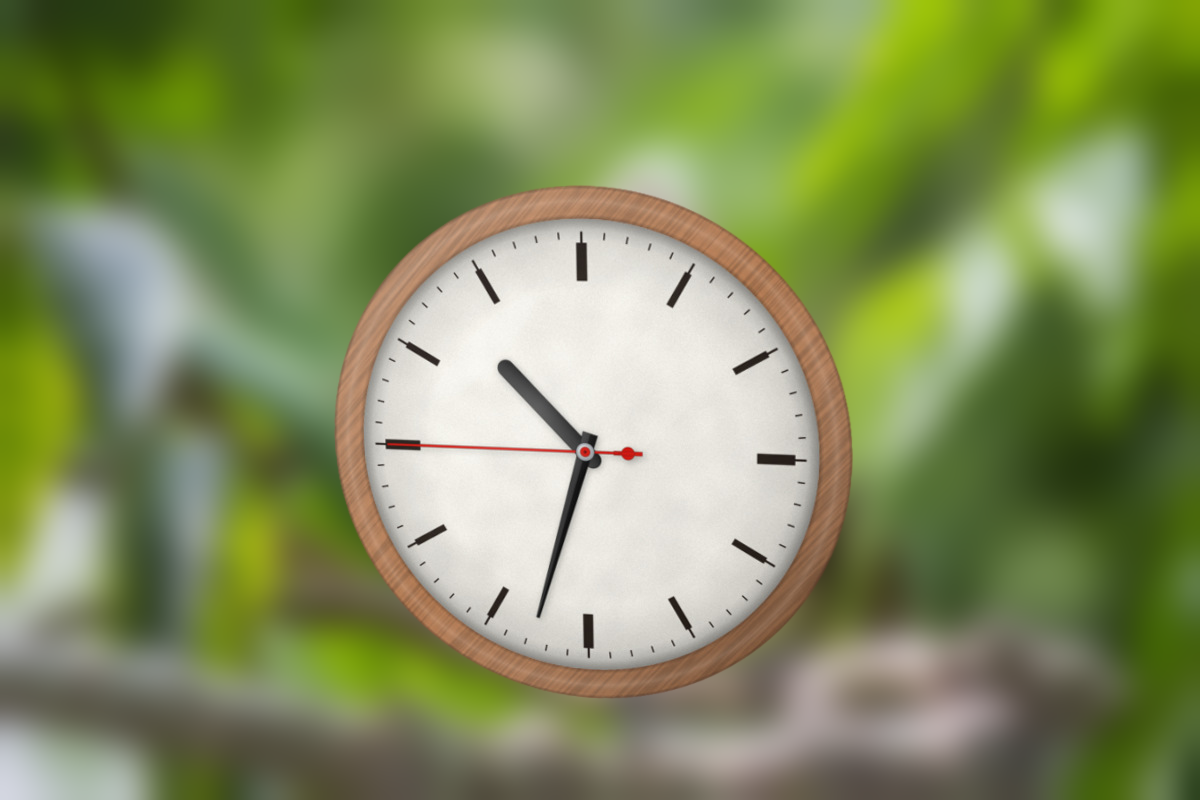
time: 10:32:45
